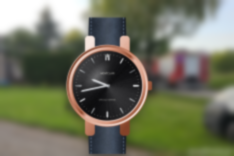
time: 9:43
